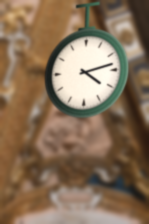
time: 4:13
